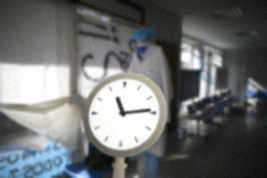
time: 11:14
